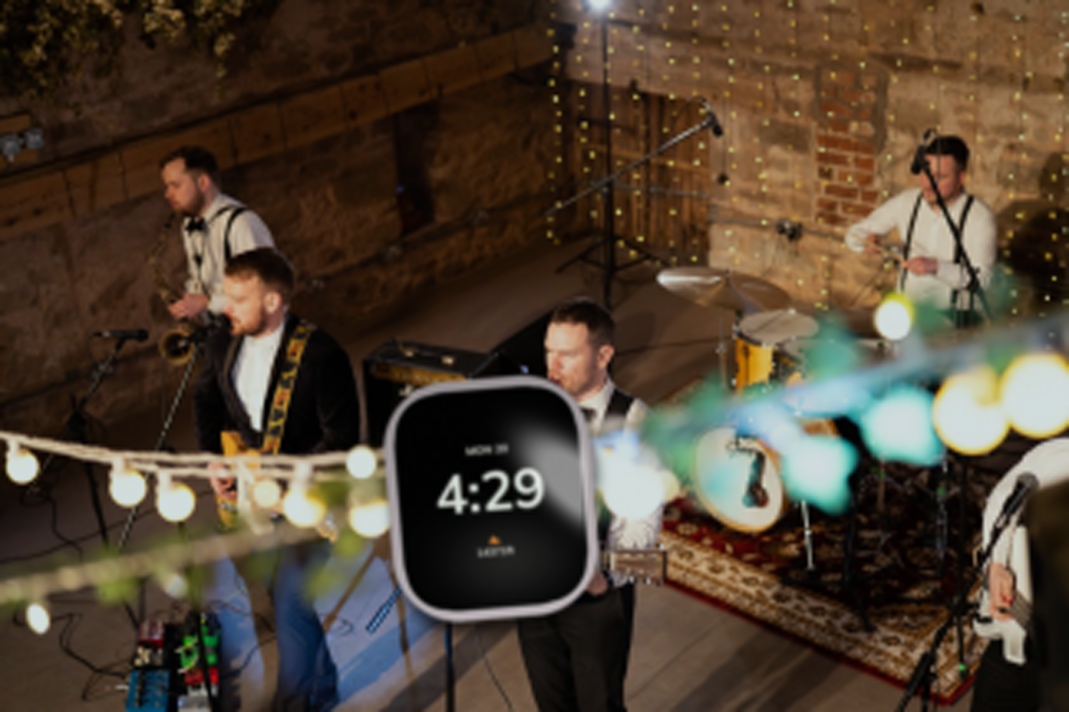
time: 4:29
